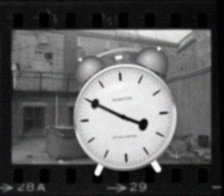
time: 3:50
